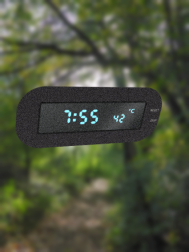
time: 7:55
